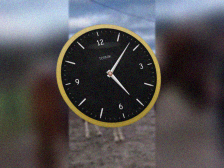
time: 5:08
